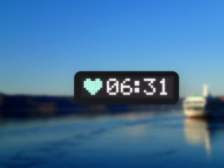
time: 6:31
